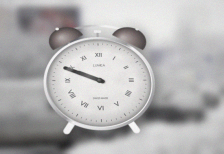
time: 9:49
